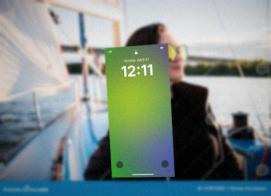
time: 12:11
